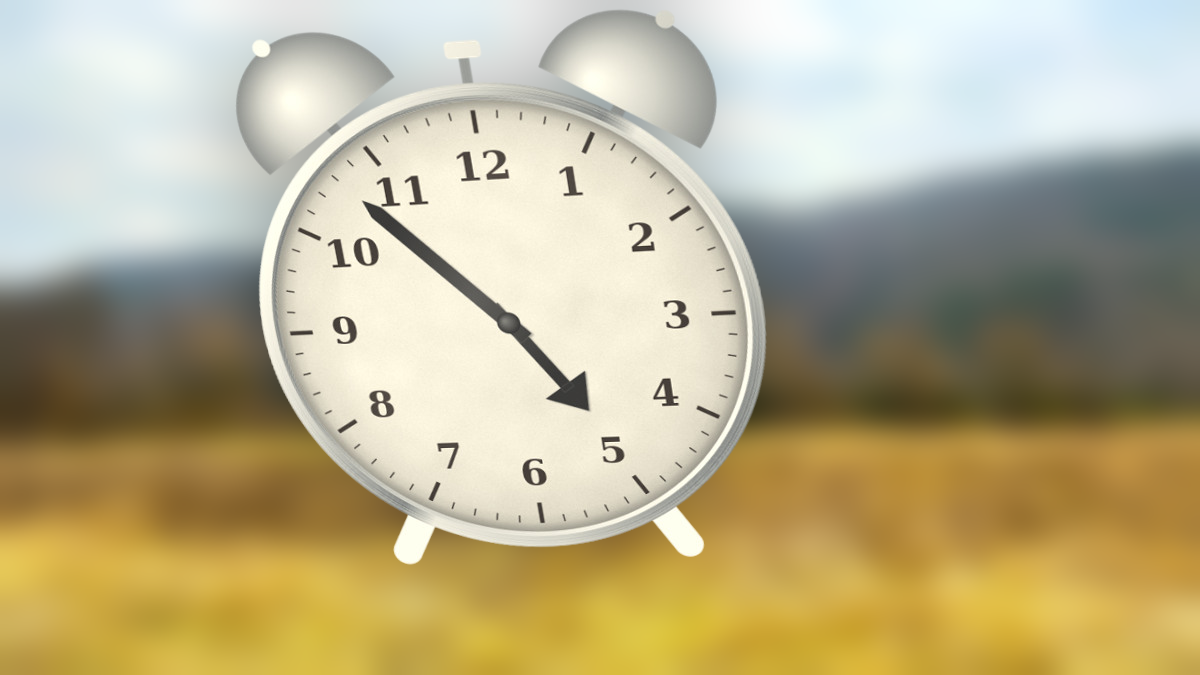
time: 4:53
